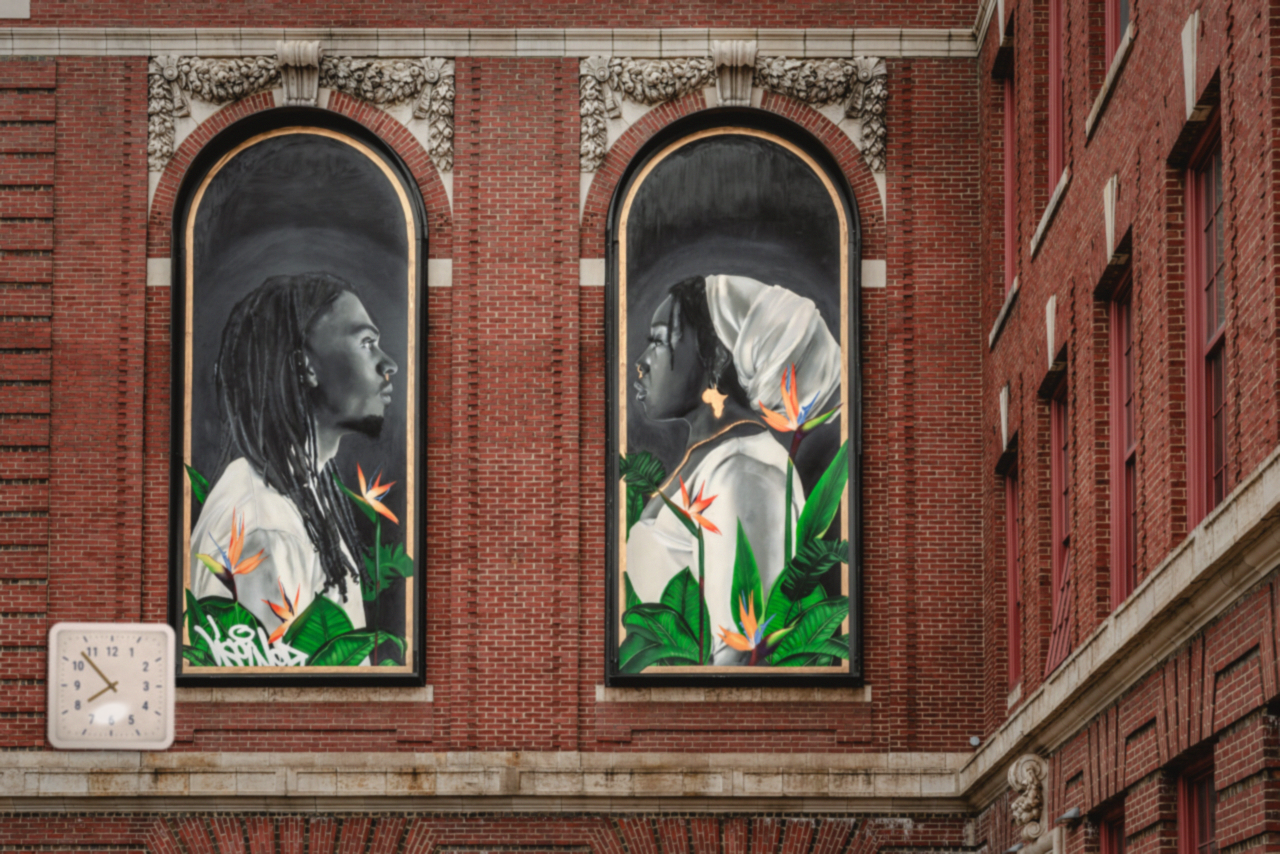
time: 7:53
